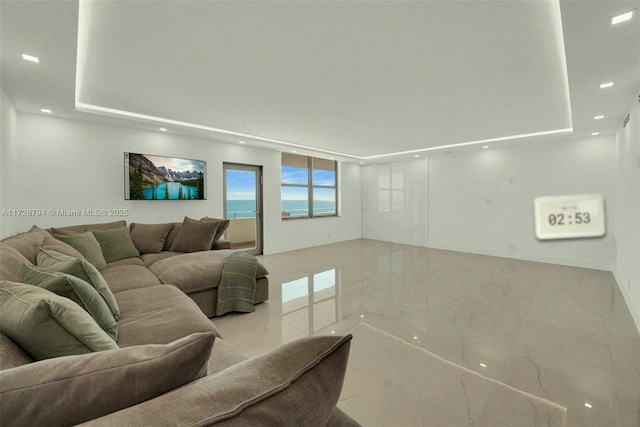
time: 2:53
